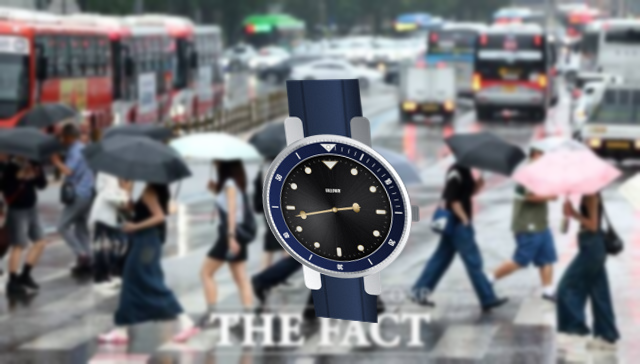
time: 2:43
